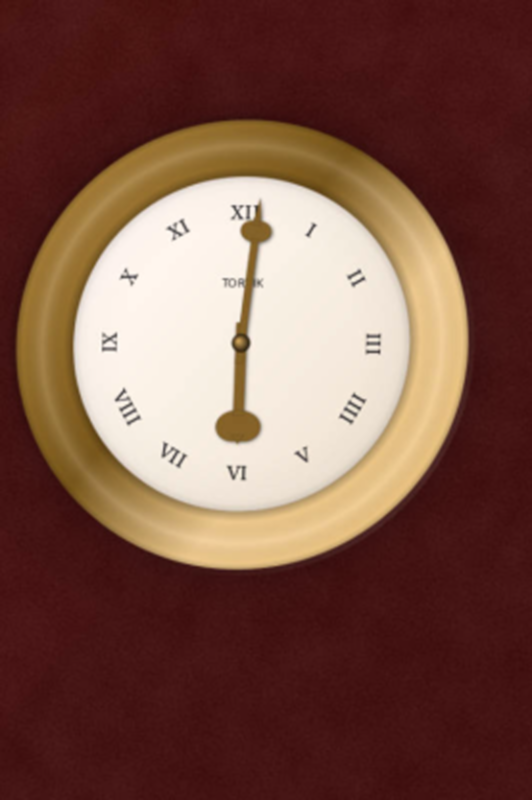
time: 6:01
